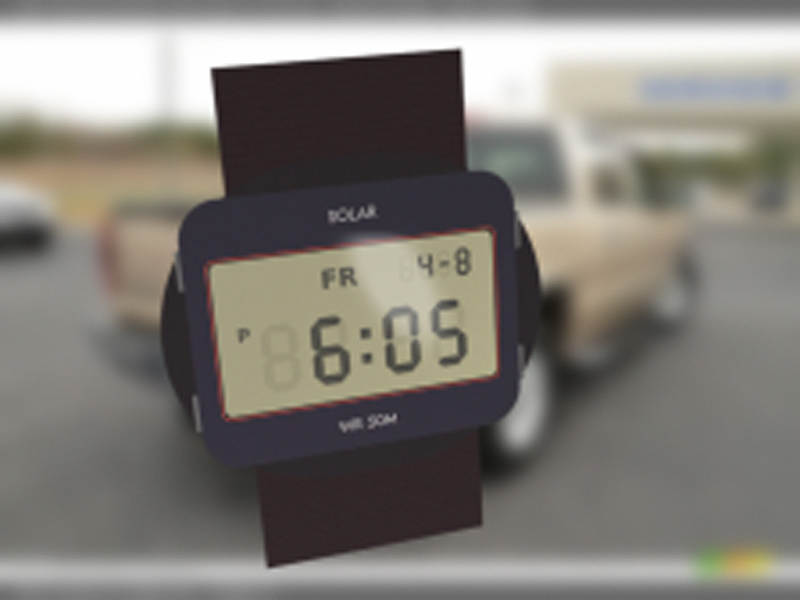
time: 6:05
